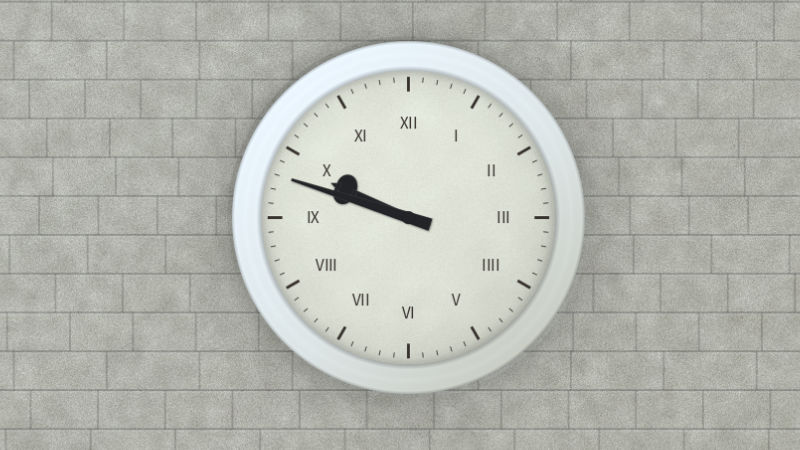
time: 9:48
